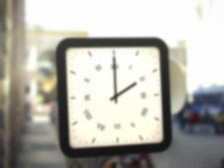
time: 2:00
